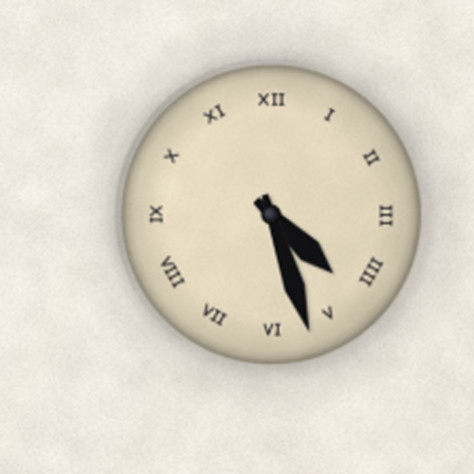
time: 4:27
